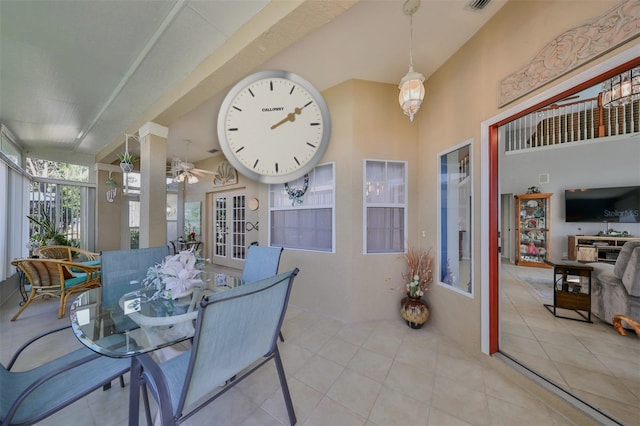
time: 2:10
